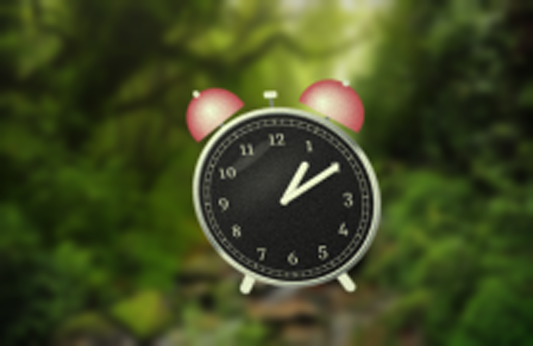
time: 1:10
